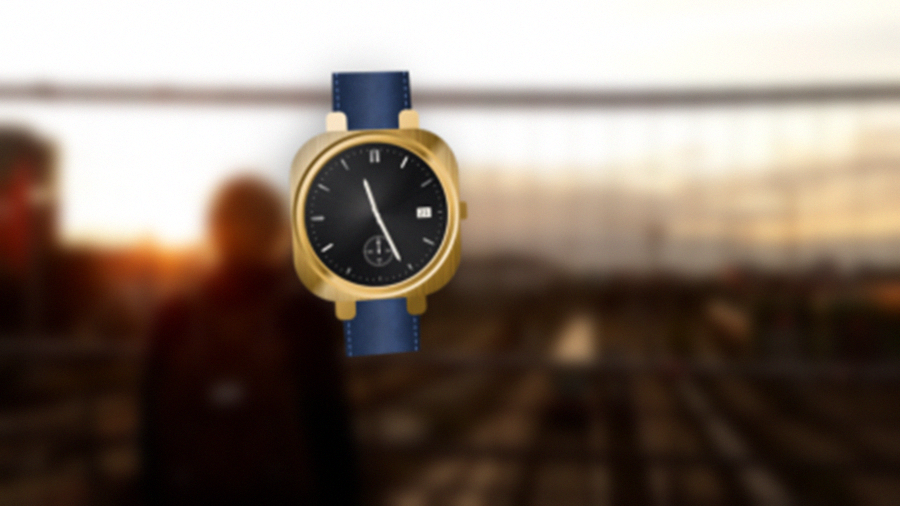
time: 11:26
